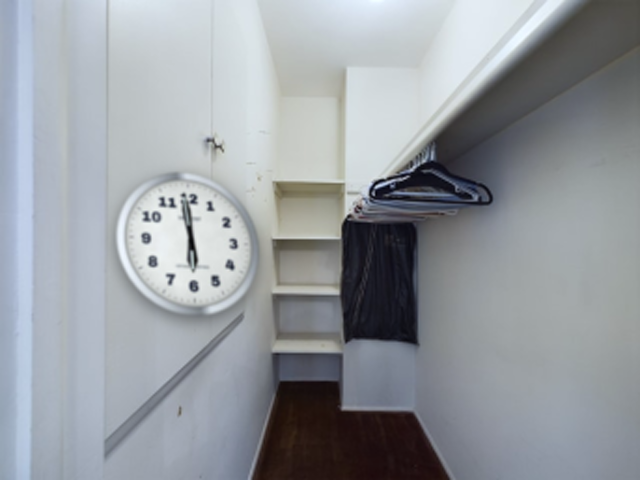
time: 5:59
